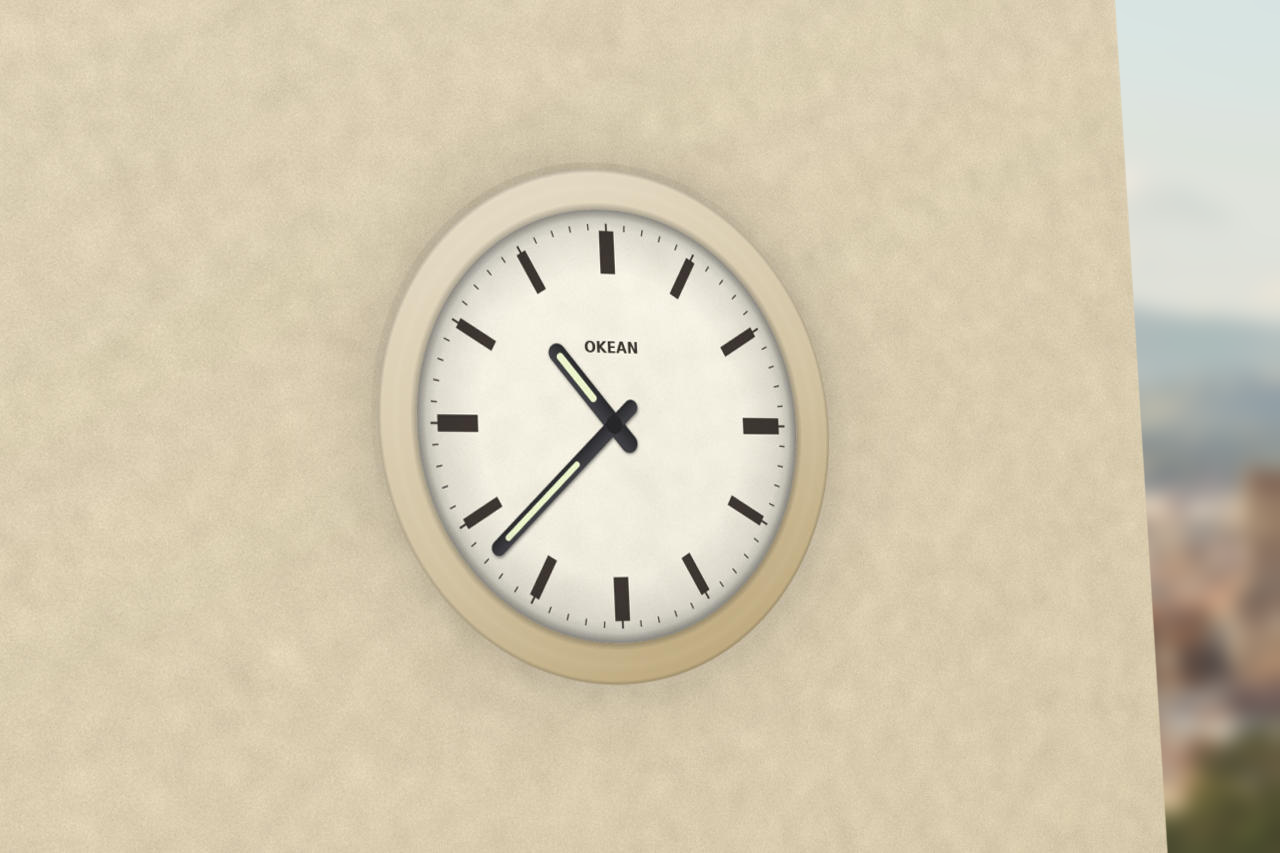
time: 10:38
